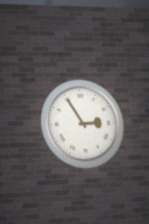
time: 2:55
